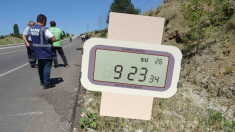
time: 9:23:34
